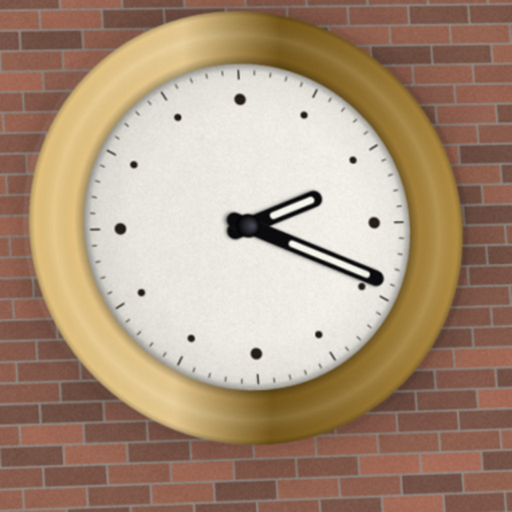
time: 2:19
